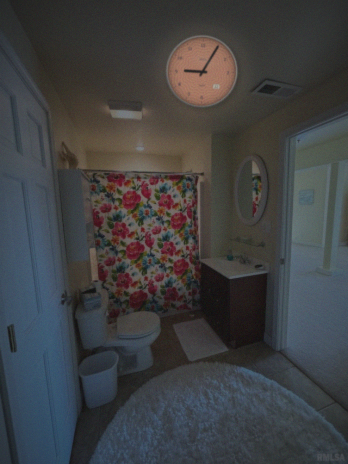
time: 9:05
